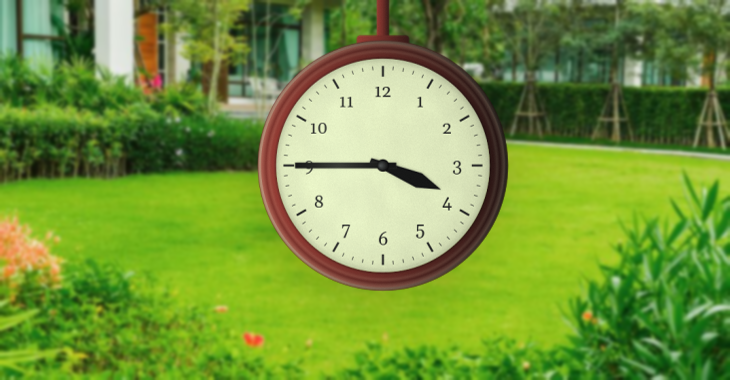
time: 3:45
